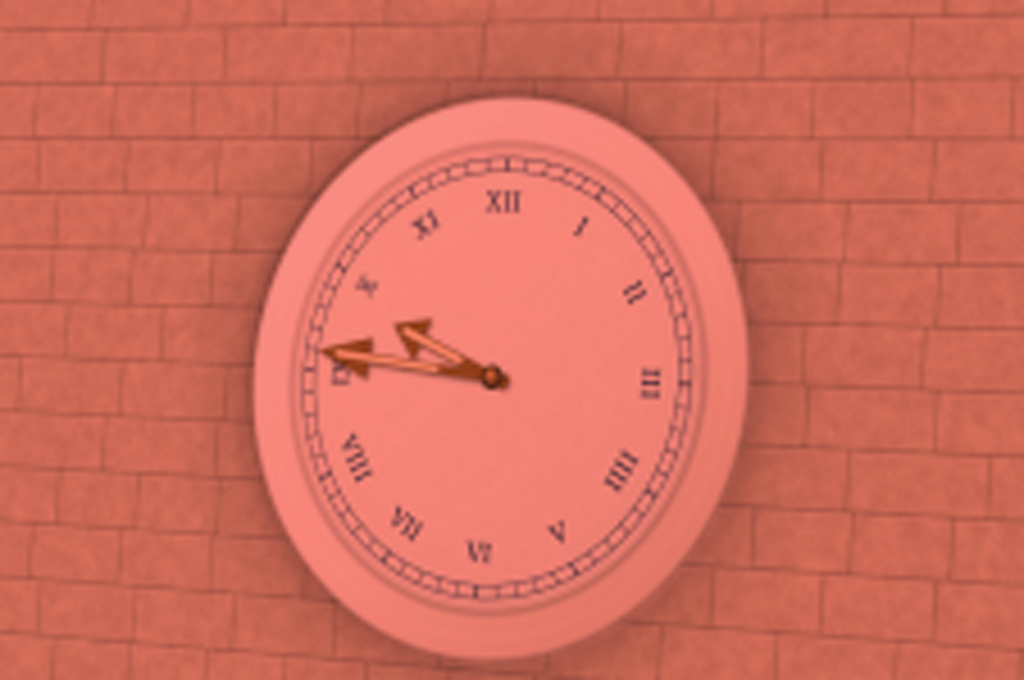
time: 9:46
